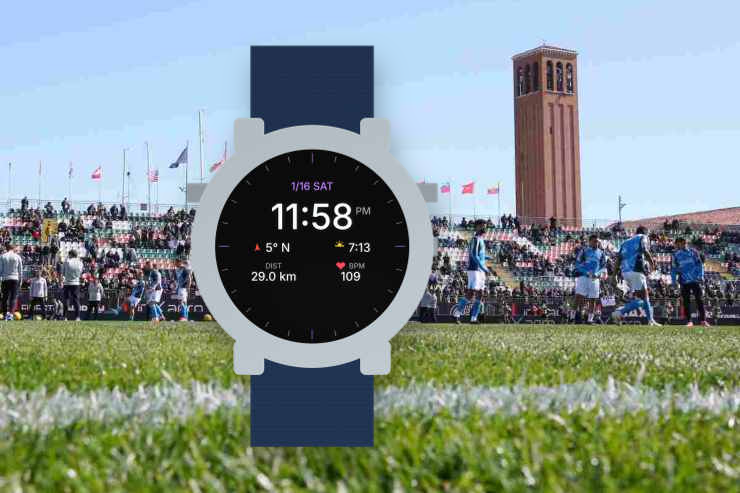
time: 11:58
